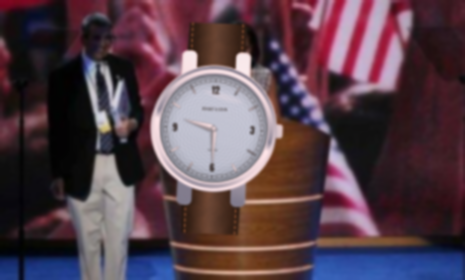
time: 9:30
